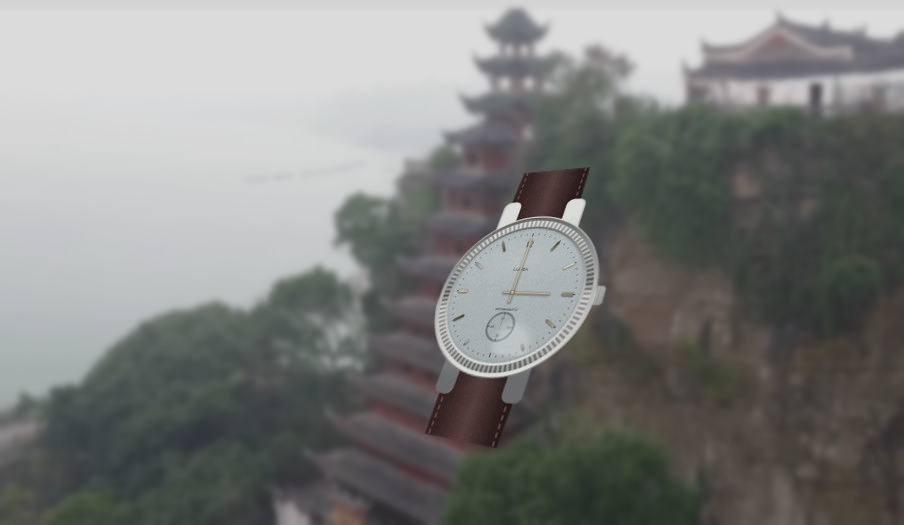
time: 3:00
